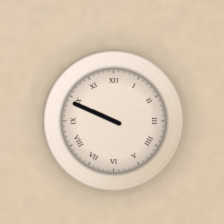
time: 9:49
